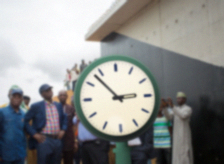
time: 2:53
